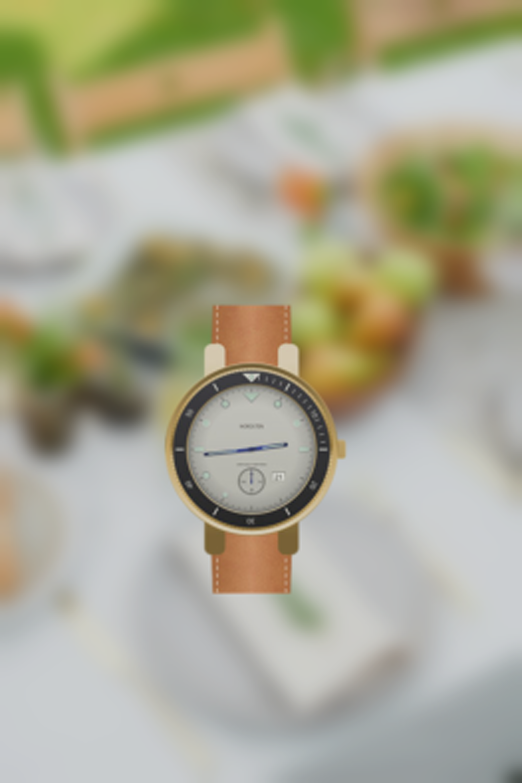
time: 2:44
